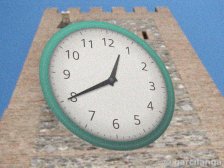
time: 12:40
